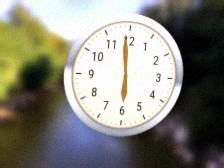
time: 5:59
